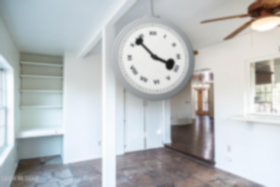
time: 3:53
